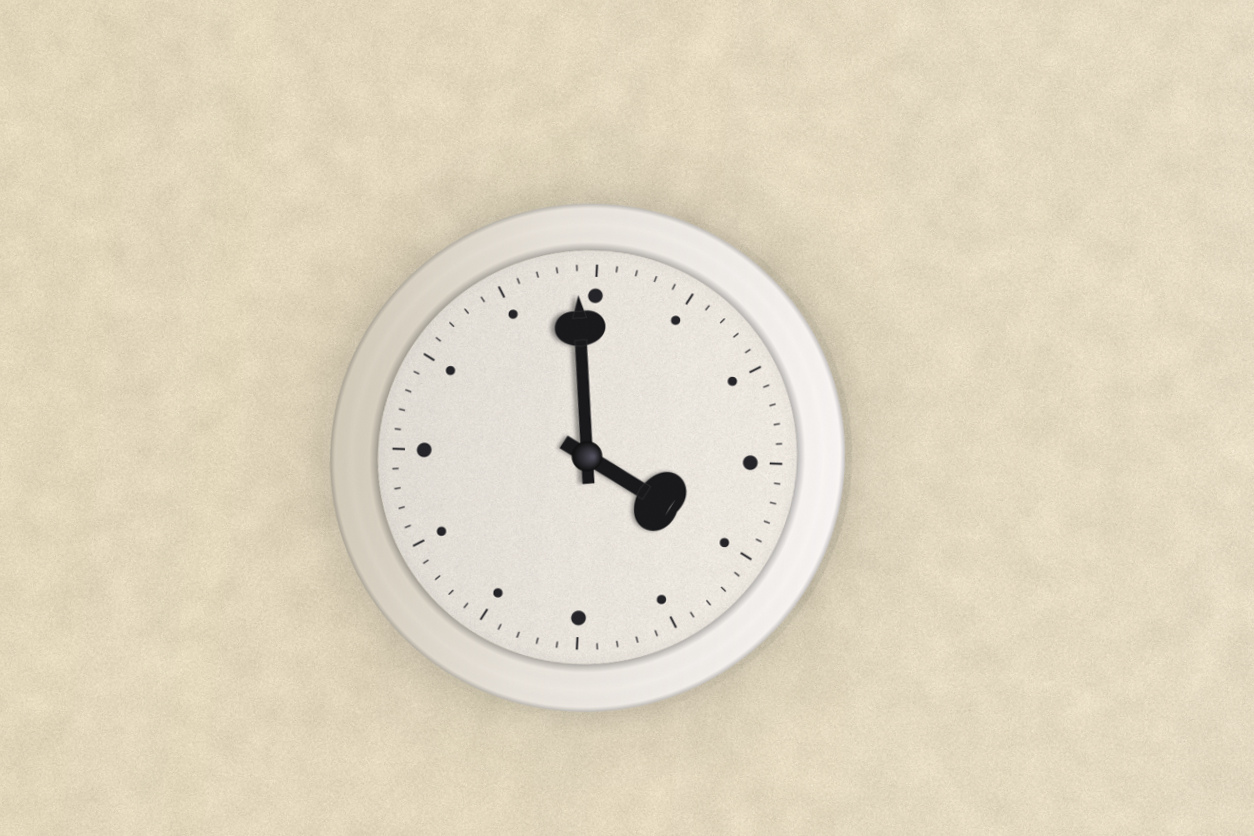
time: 3:59
